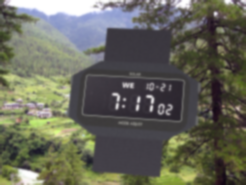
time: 7:17
